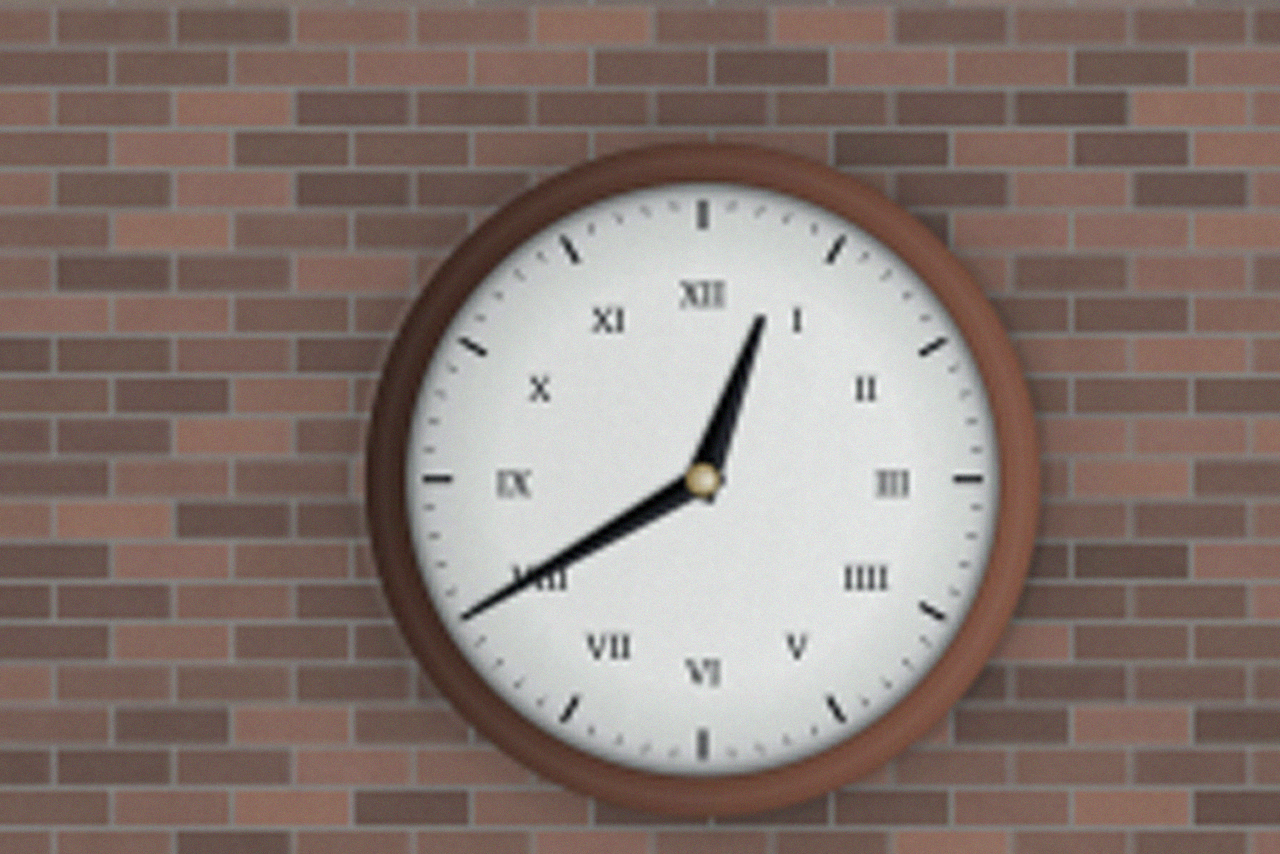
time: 12:40
